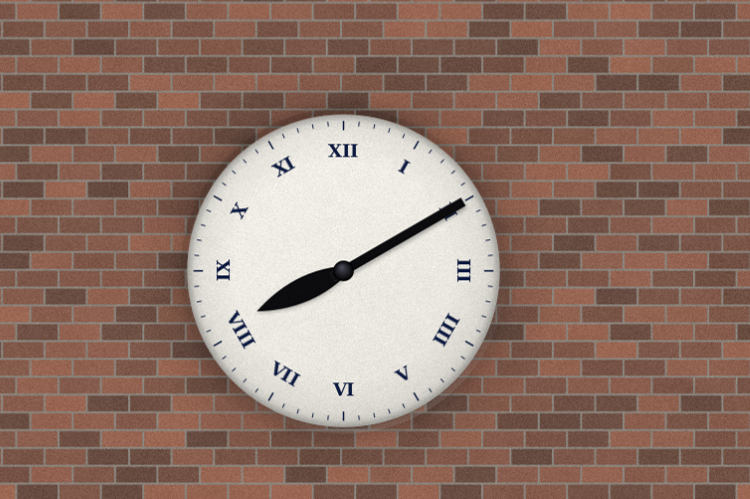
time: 8:10
